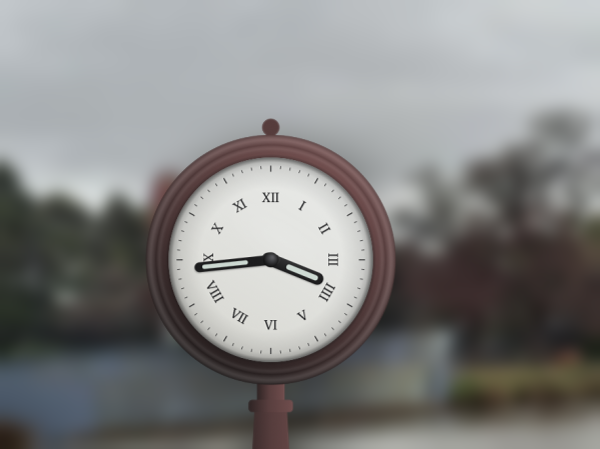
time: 3:44
